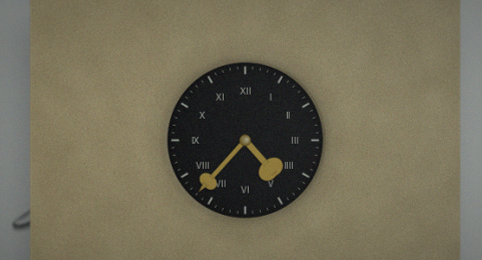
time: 4:37
